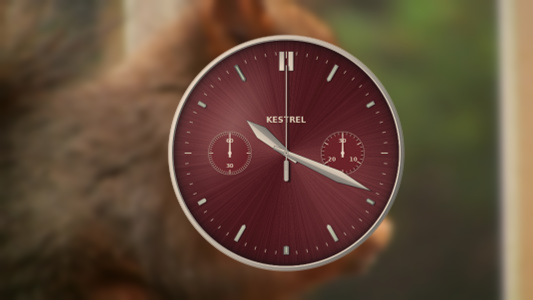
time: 10:19
